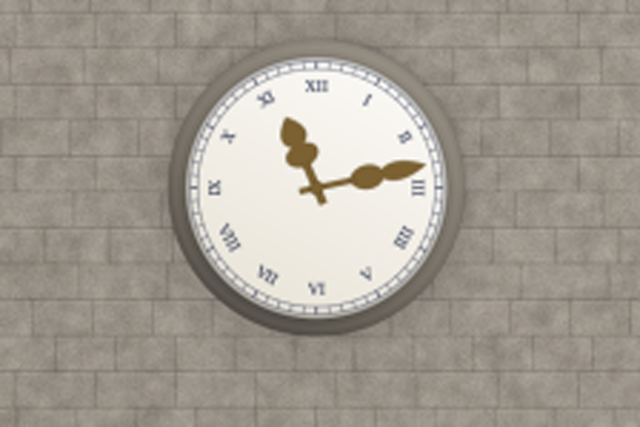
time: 11:13
